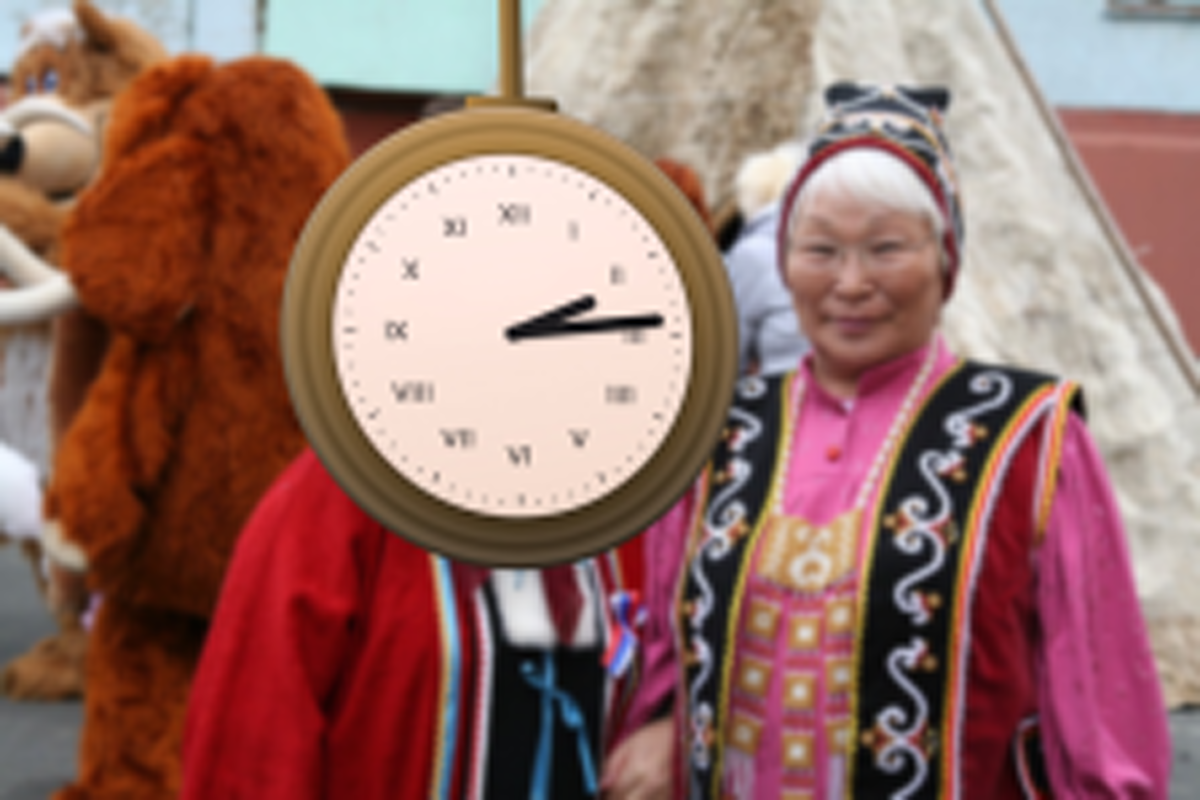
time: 2:14
